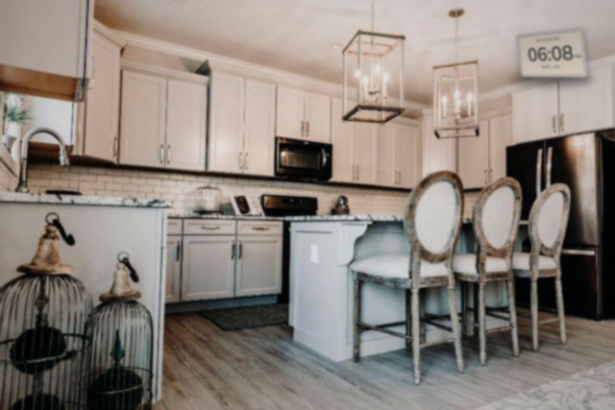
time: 6:08
